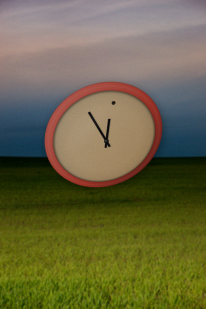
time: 11:54
